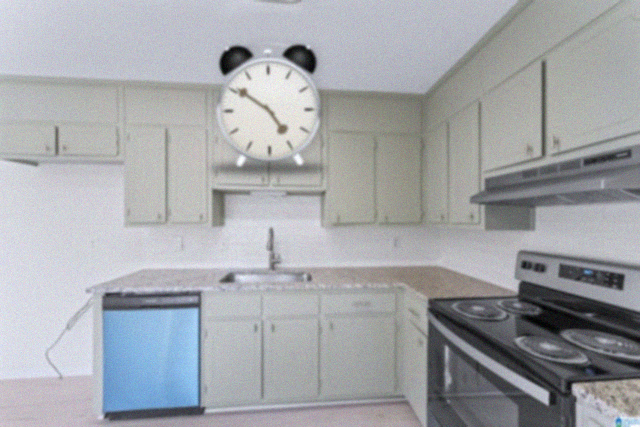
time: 4:51
